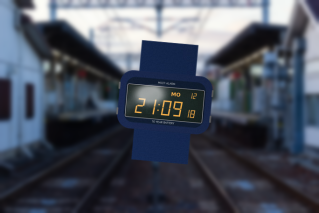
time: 21:09:18
